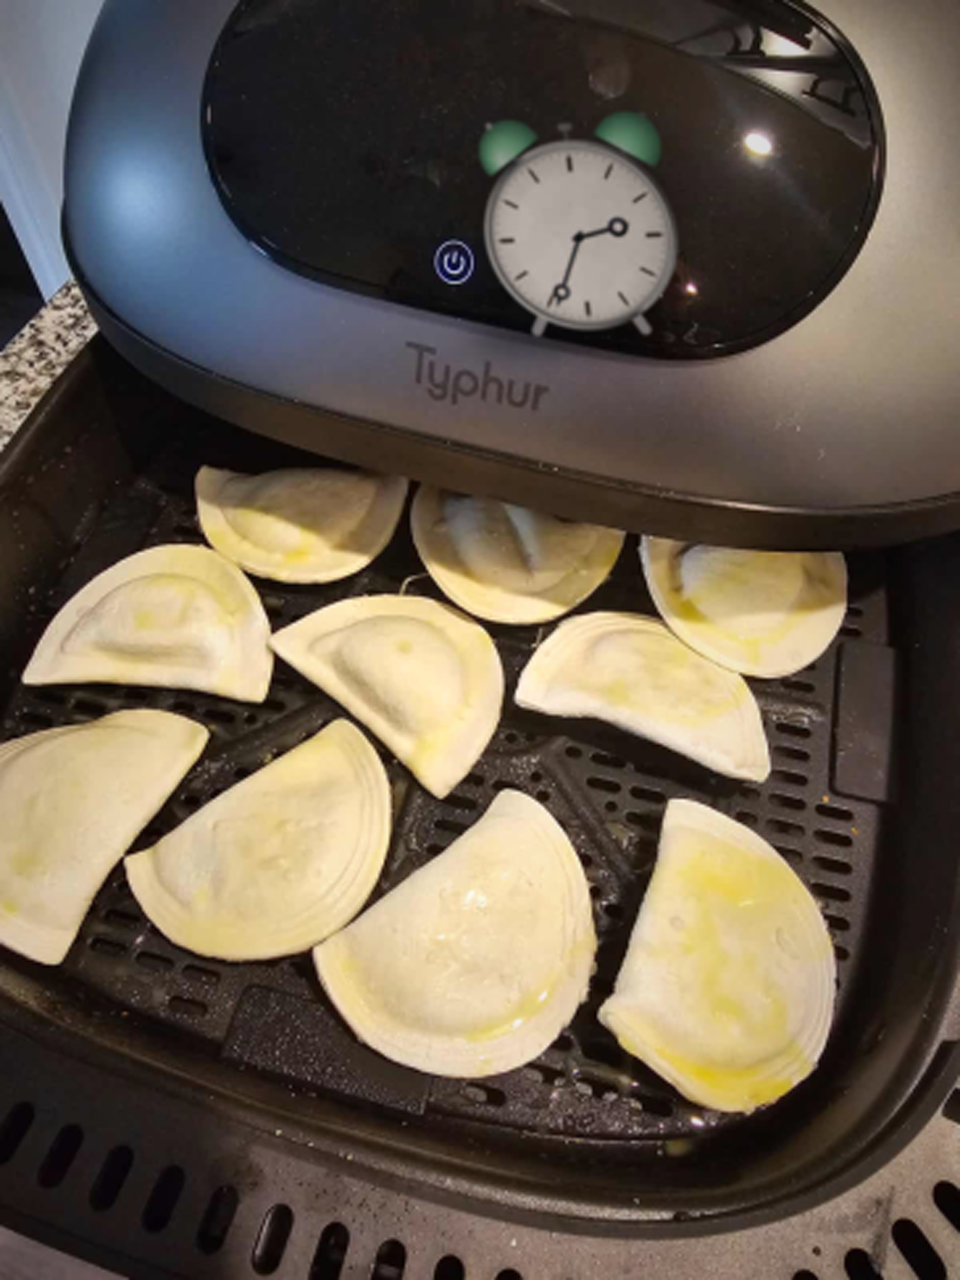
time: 2:34
